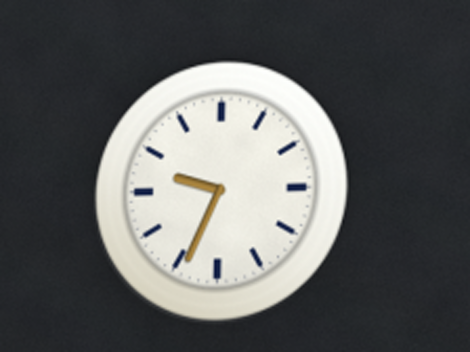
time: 9:34
